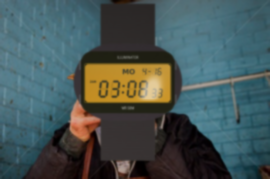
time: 3:08
